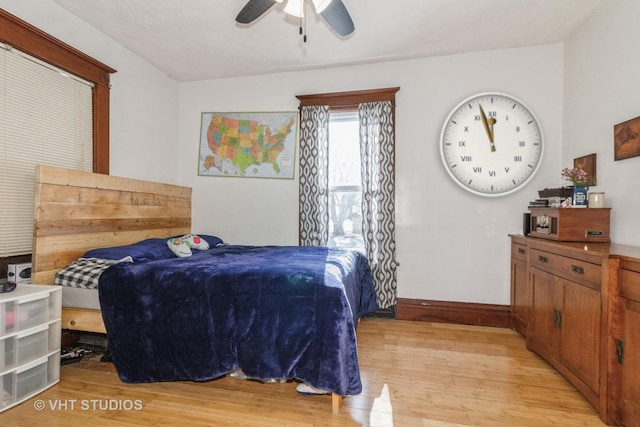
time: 11:57
